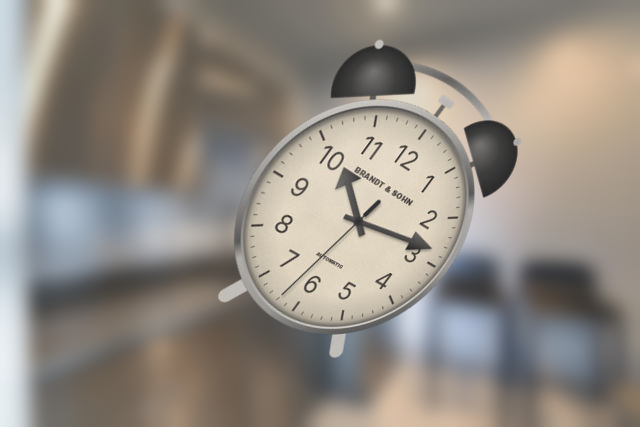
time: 10:13:32
